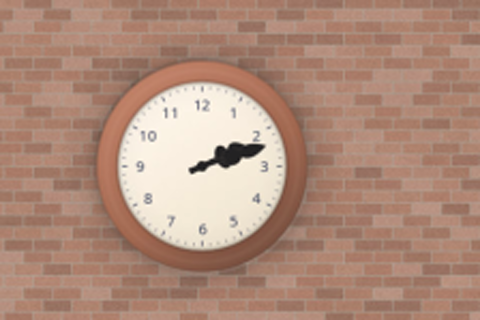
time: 2:12
